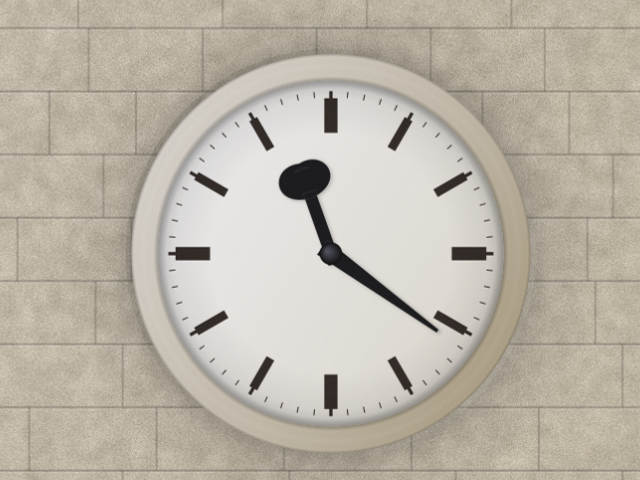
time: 11:21
